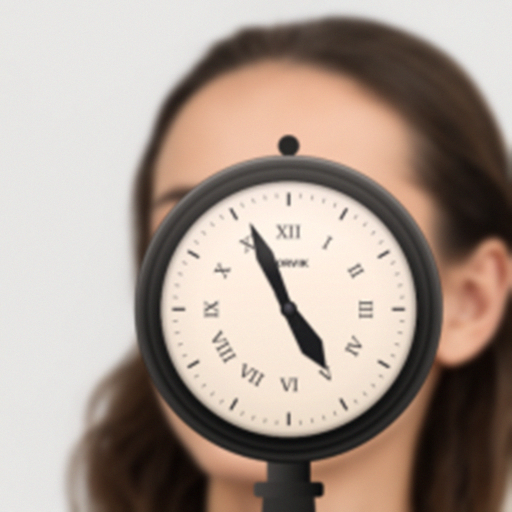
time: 4:56
